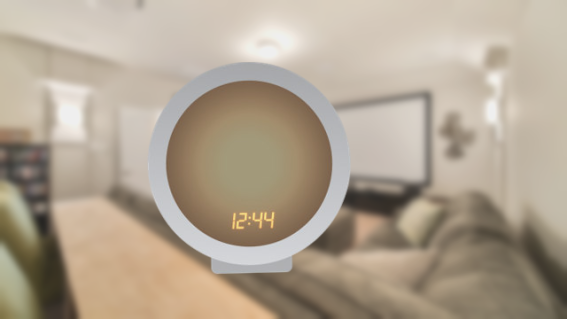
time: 12:44
